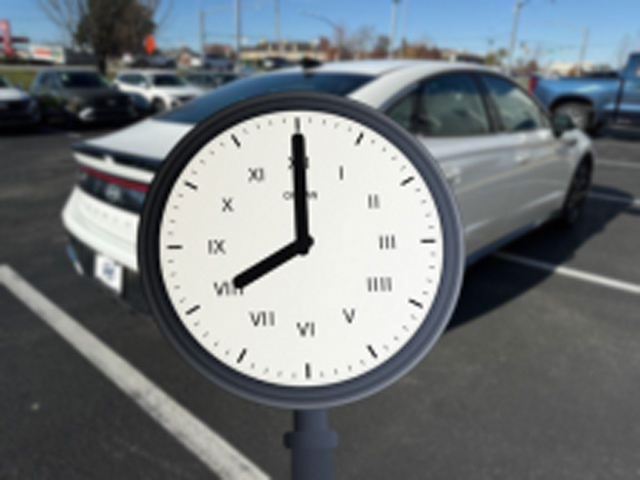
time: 8:00
